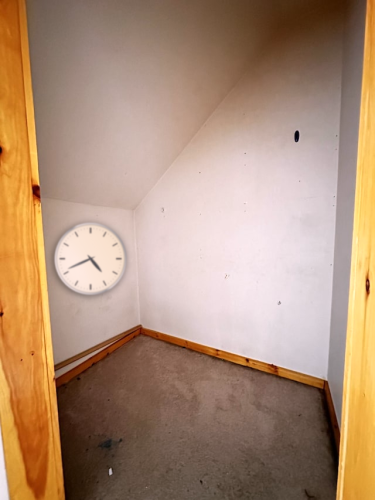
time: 4:41
